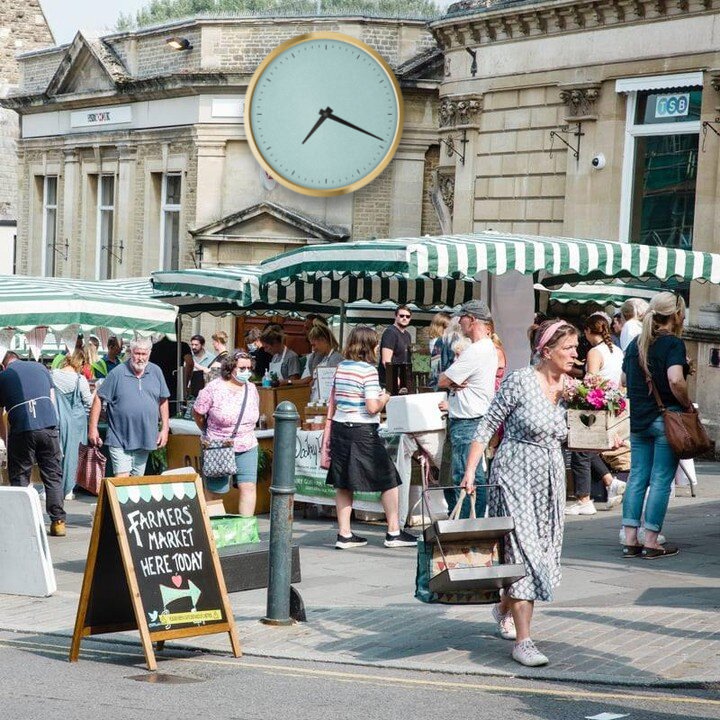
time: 7:19
